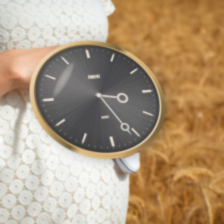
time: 3:26
